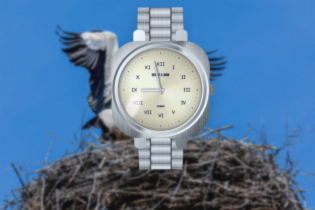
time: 8:58
